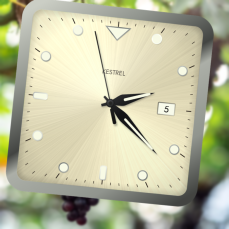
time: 2:21:57
